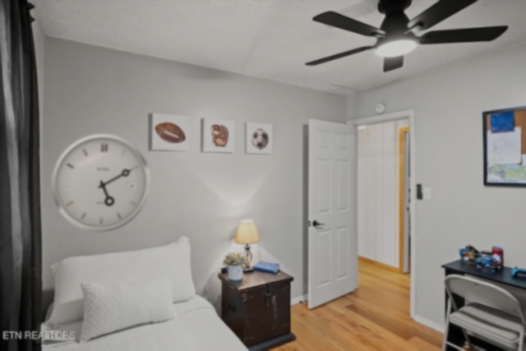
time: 5:10
